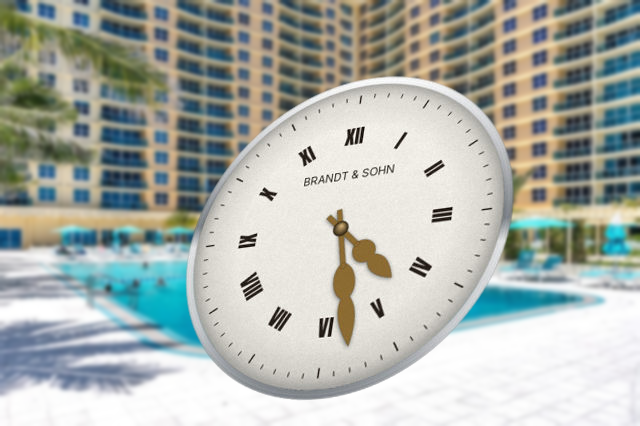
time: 4:28
